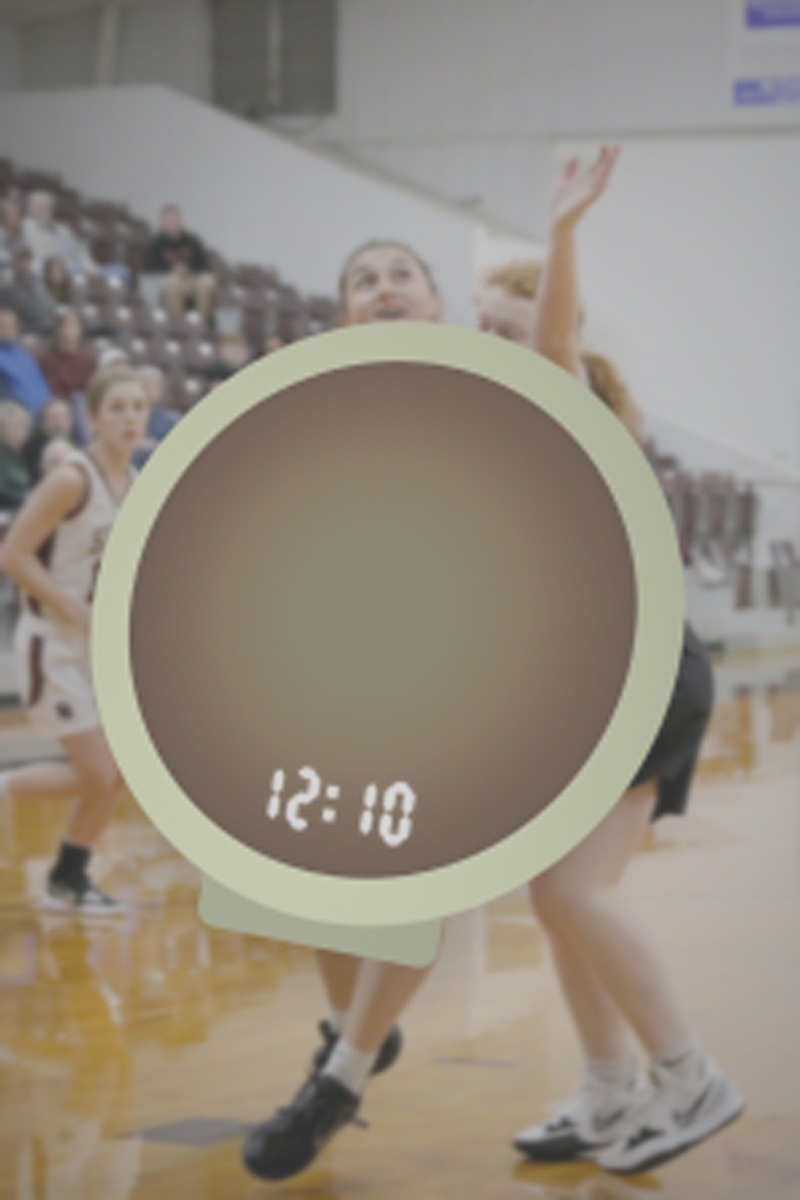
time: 12:10
